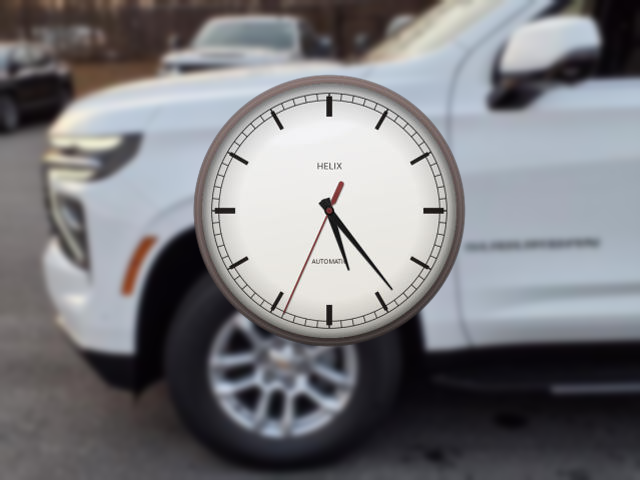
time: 5:23:34
